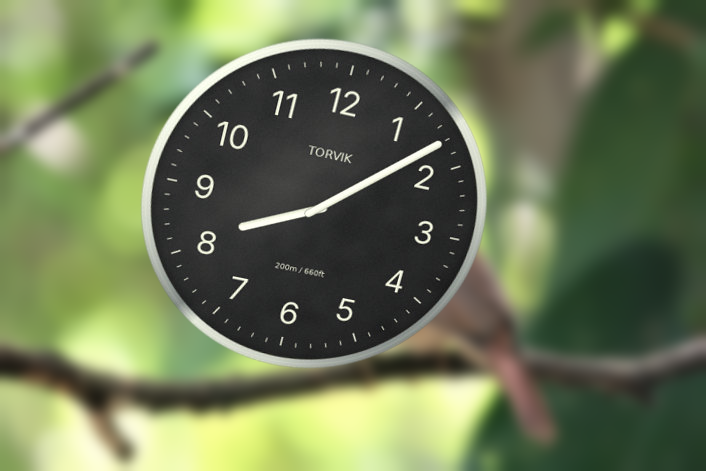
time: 8:08
